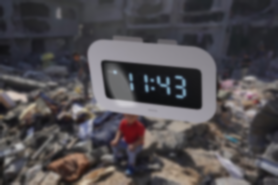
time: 11:43
